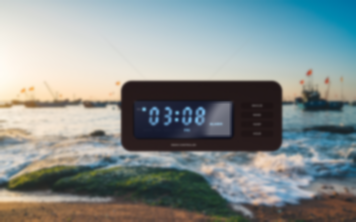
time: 3:08
